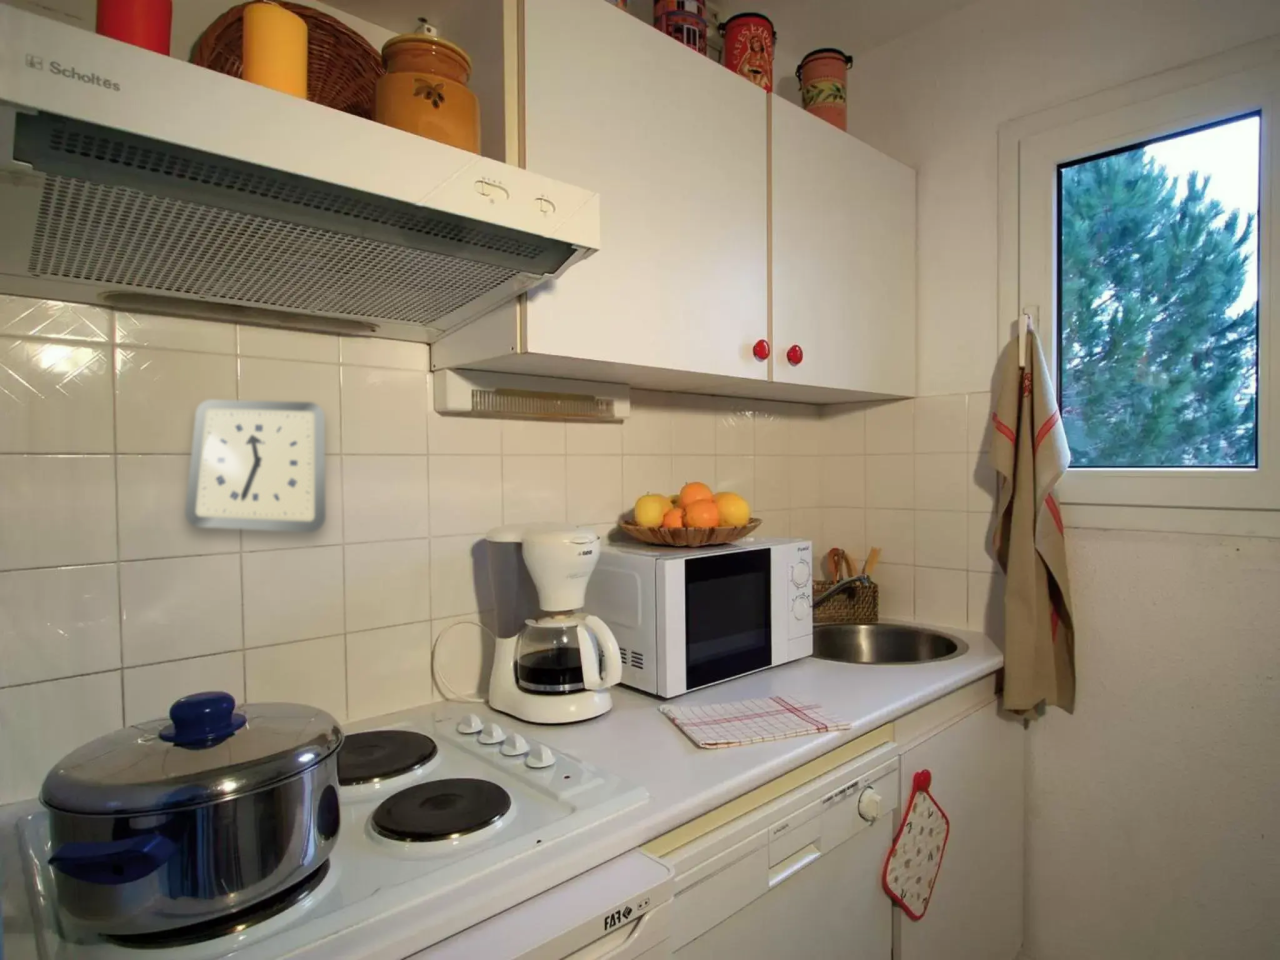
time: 11:33
